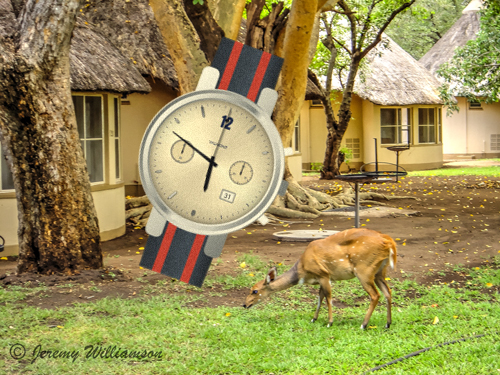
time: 5:48
